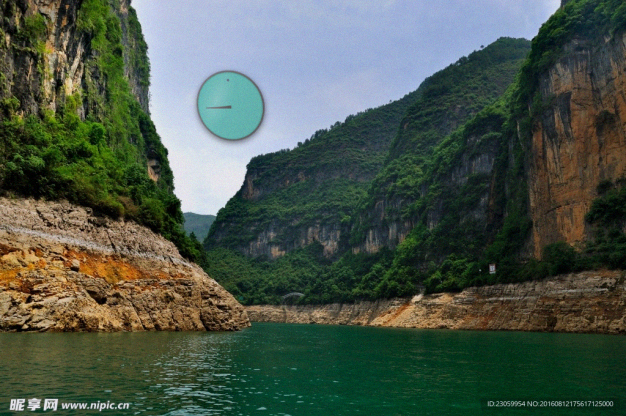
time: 8:44
